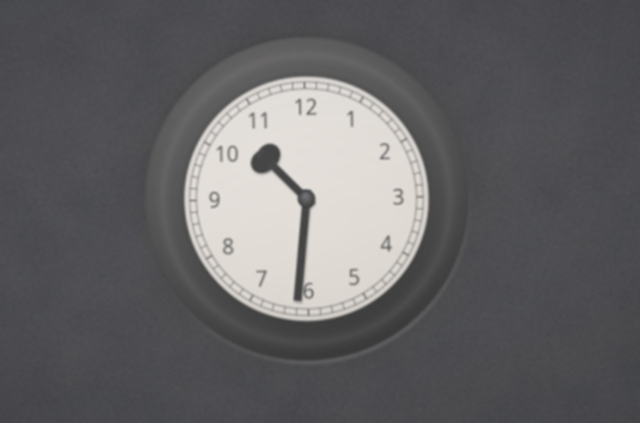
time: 10:31
